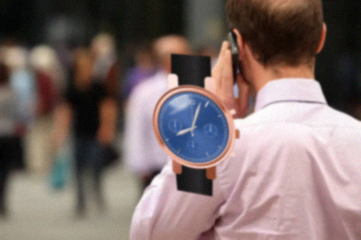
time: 8:03
